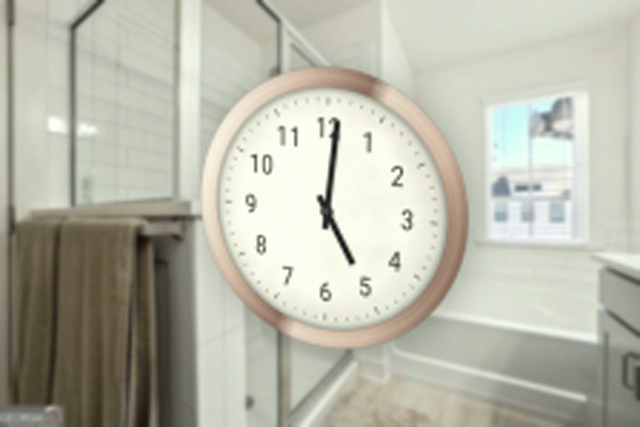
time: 5:01
